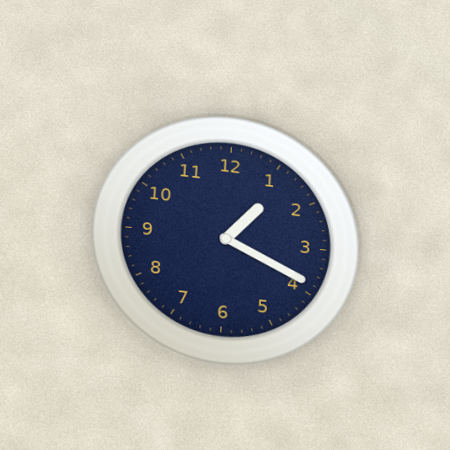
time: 1:19
